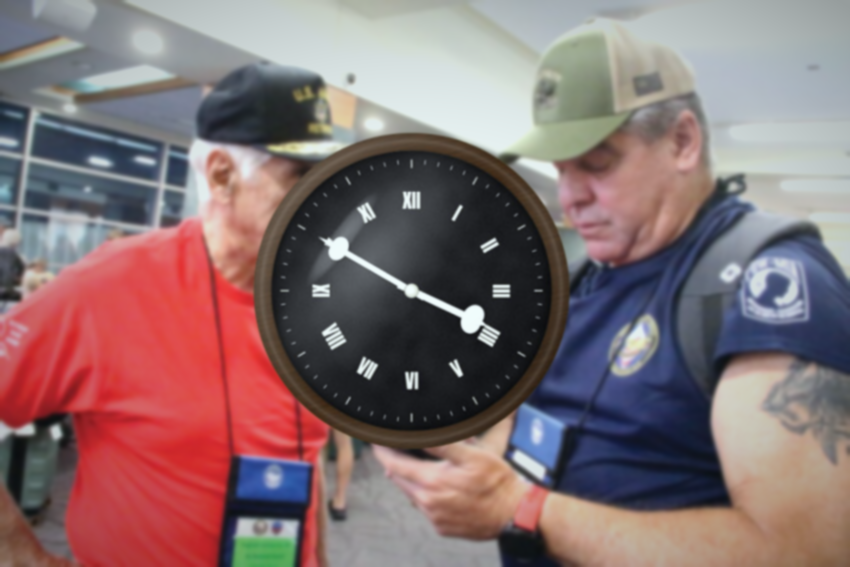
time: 3:50
